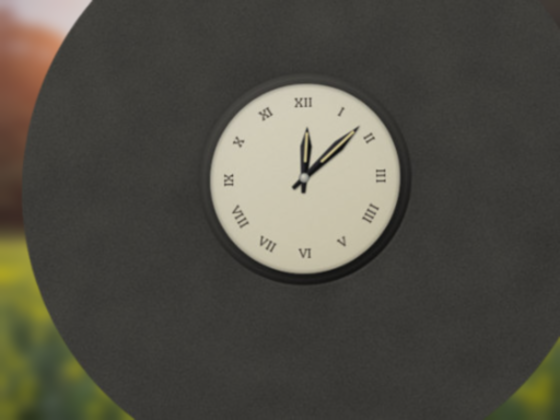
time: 12:08
